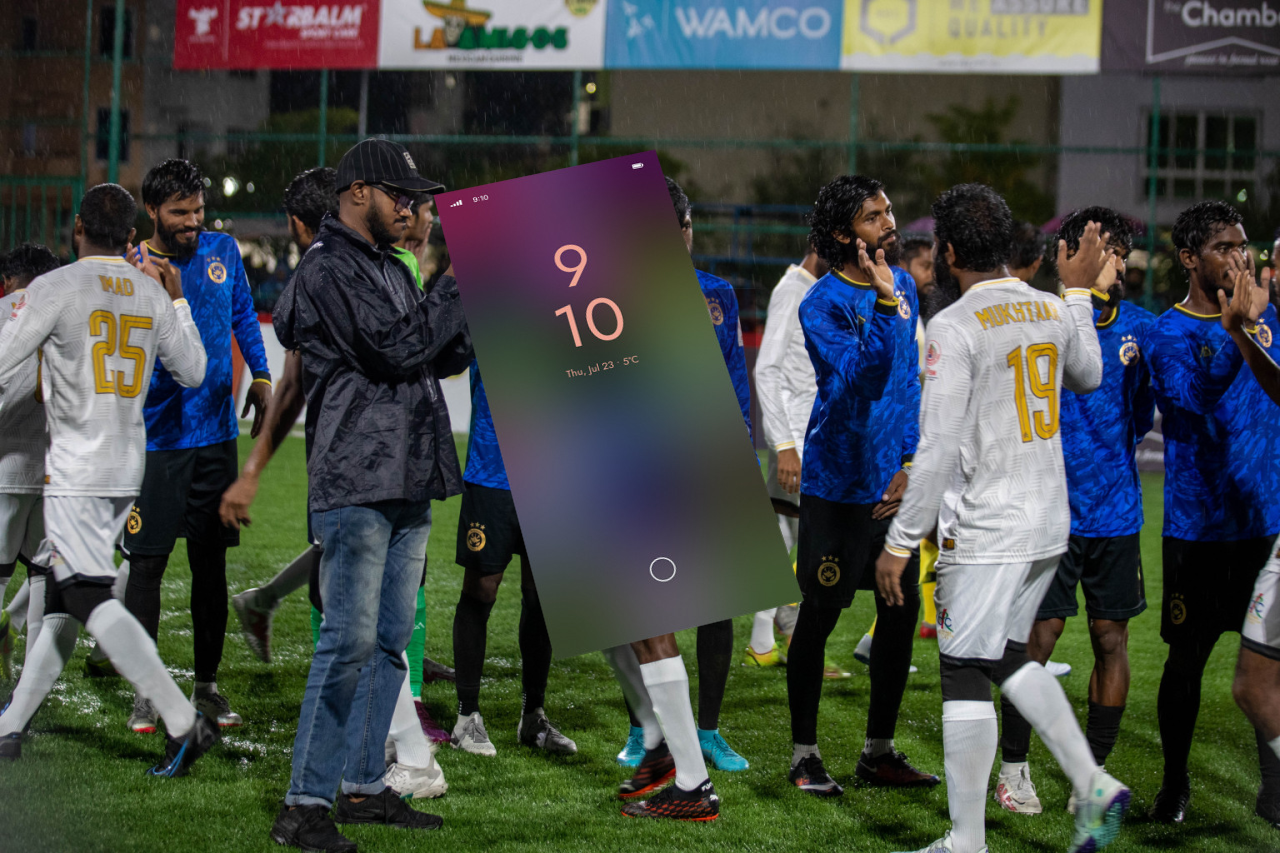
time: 9:10
